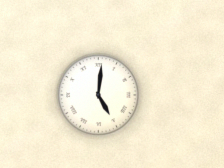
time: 5:01
